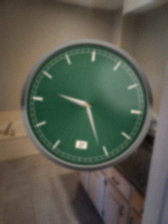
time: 9:26
